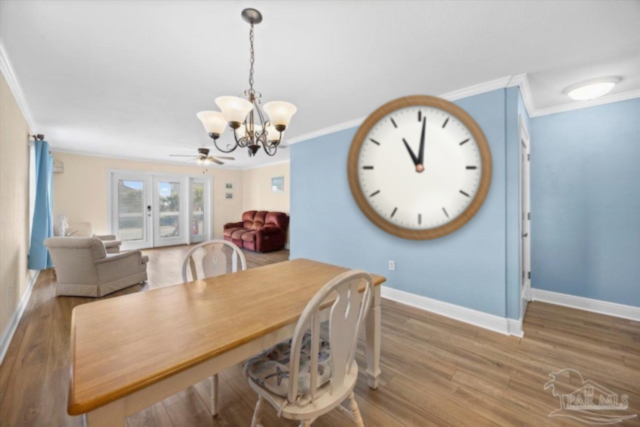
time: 11:01
